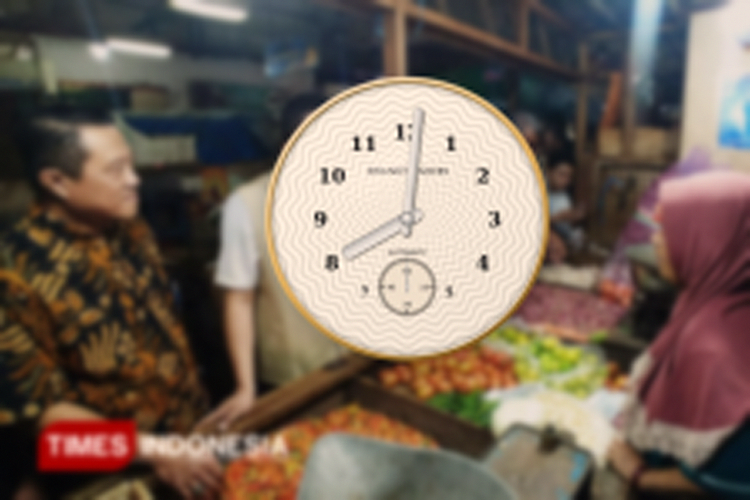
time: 8:01
